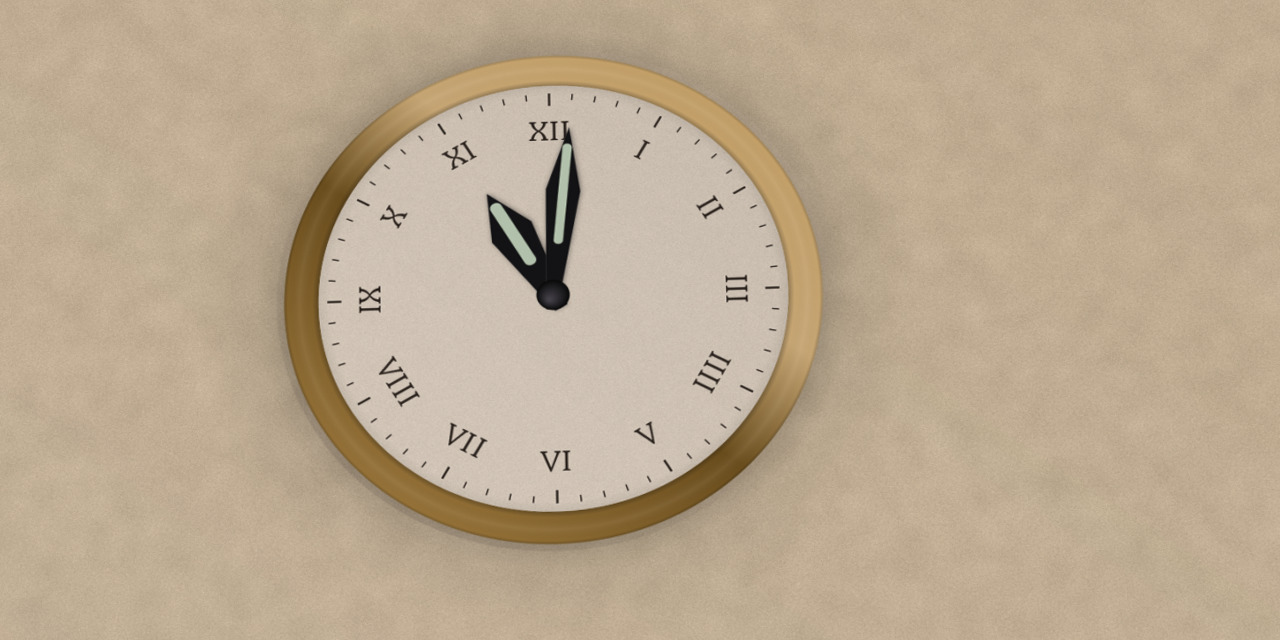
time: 11:01
